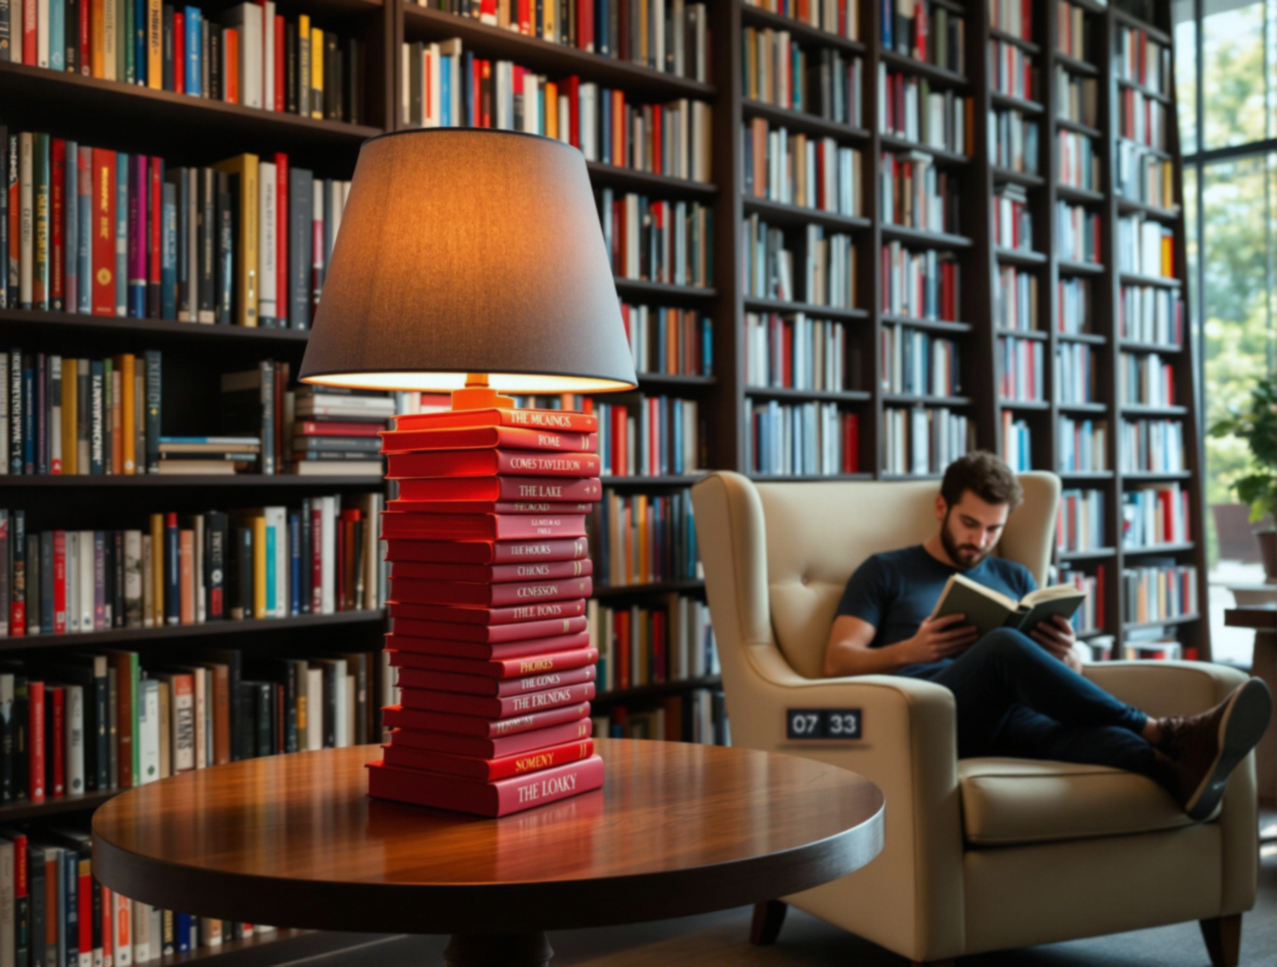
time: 7:33
